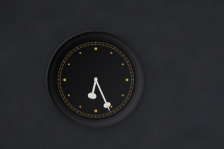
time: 6:26
